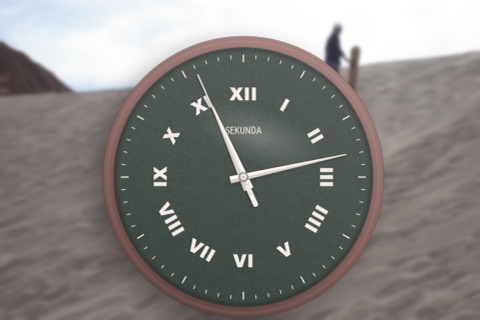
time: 11:12:56
